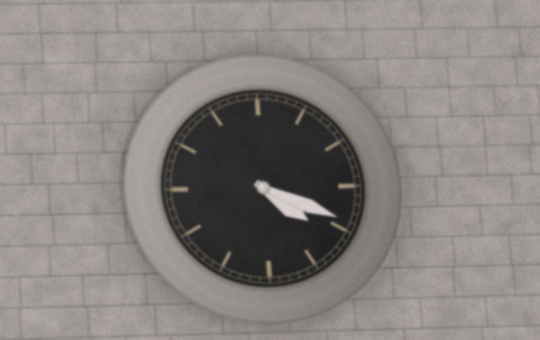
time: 4:19
